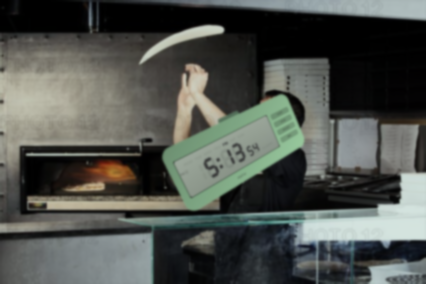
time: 5:13
